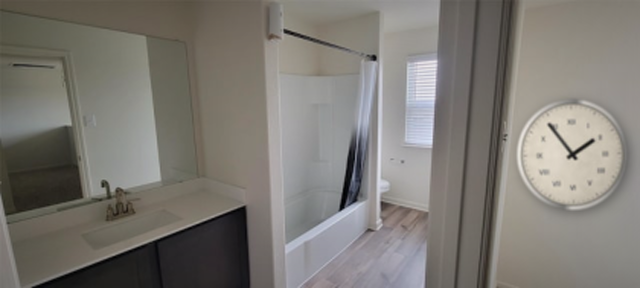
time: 1:54
